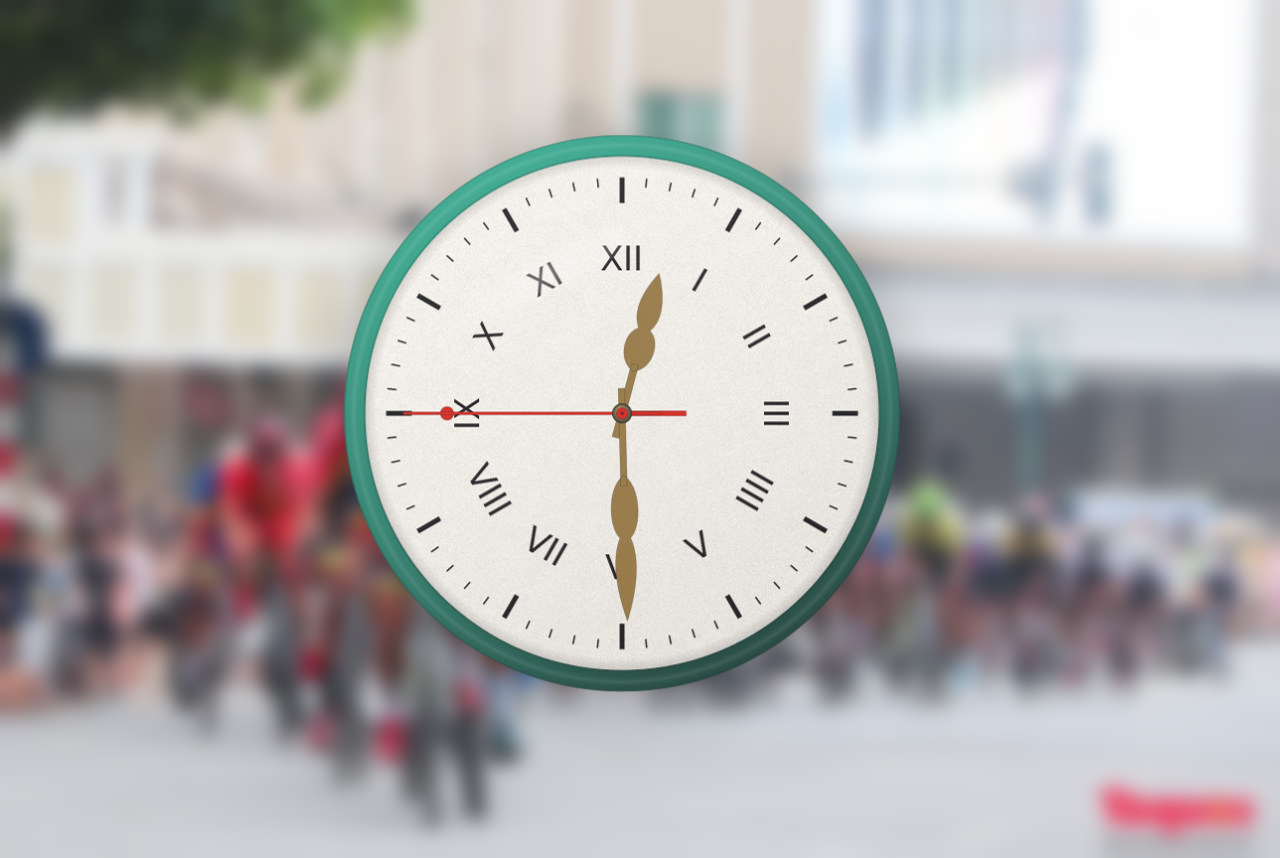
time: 12:29:45
